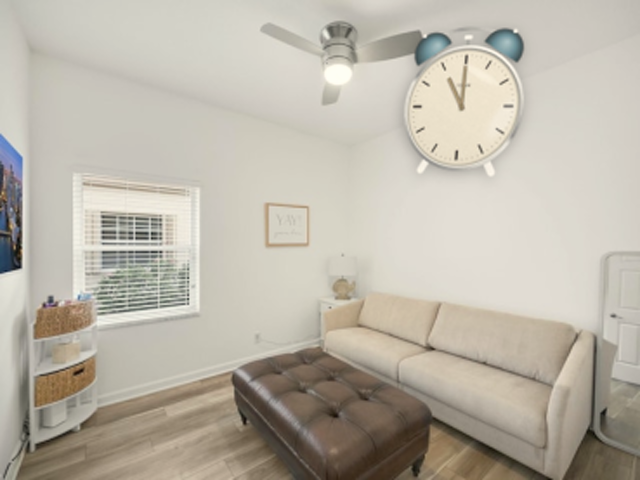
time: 11:00
